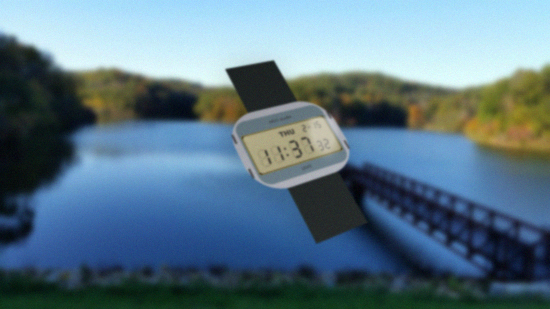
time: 11:37:32
